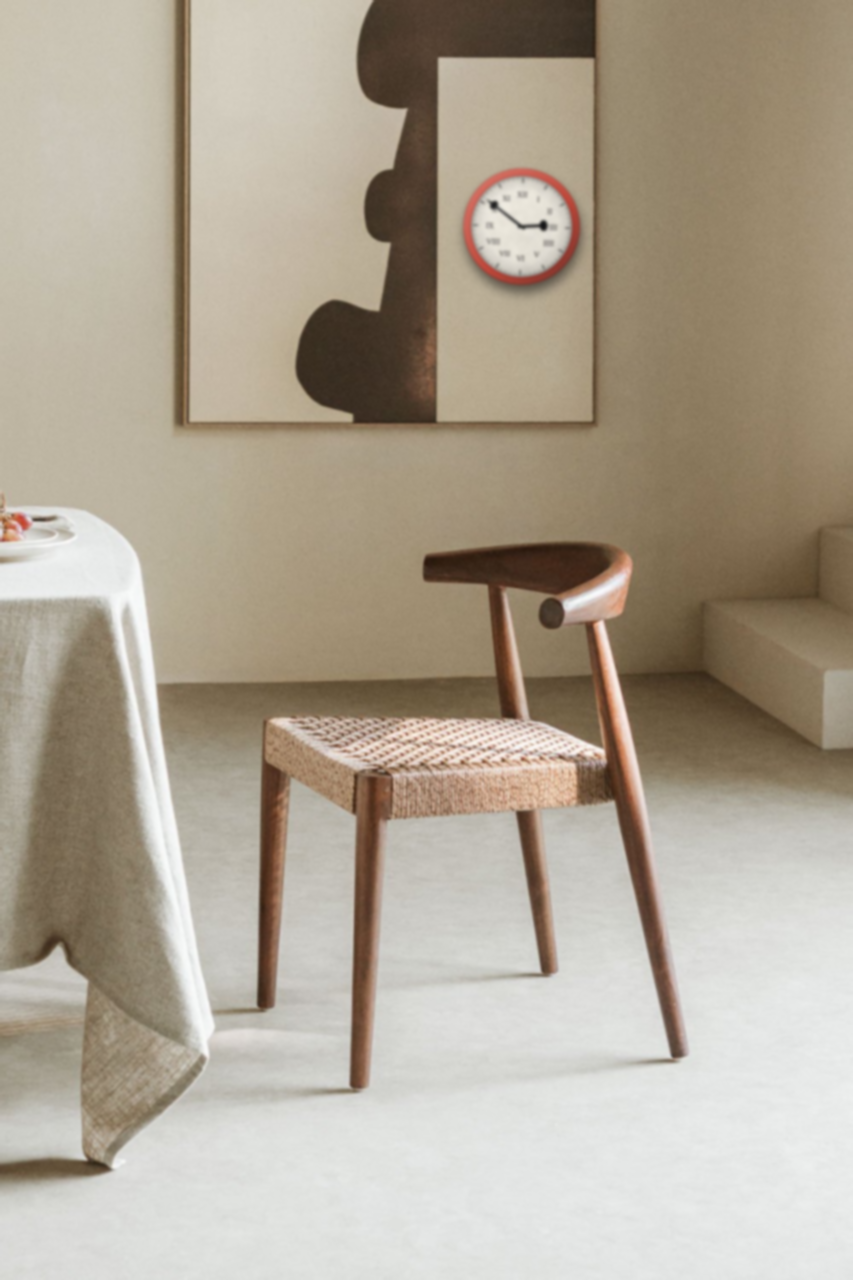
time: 2:51
